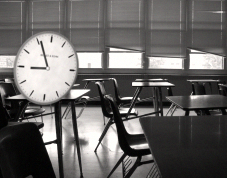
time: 8:56
